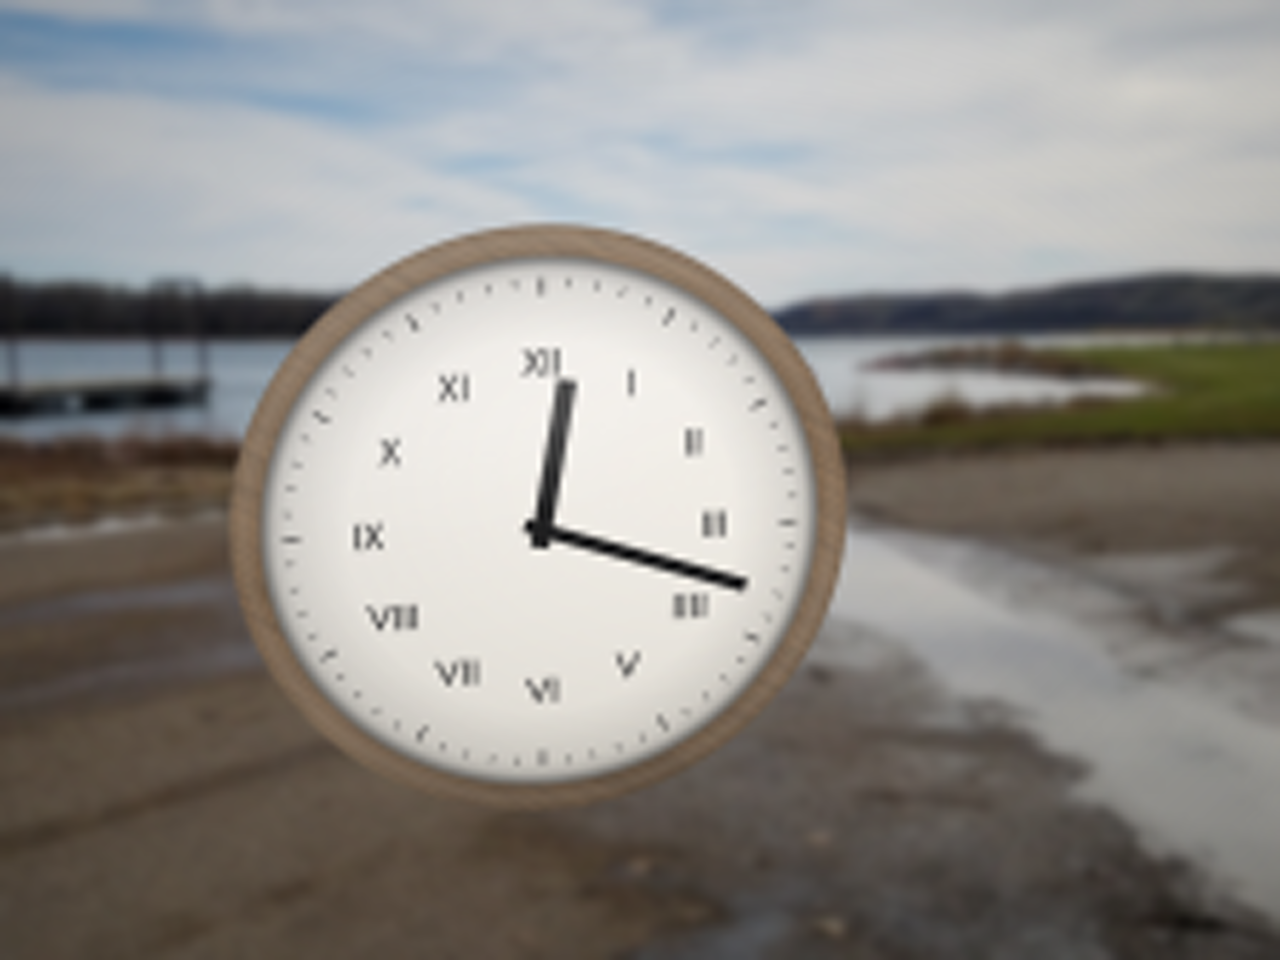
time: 12:18
